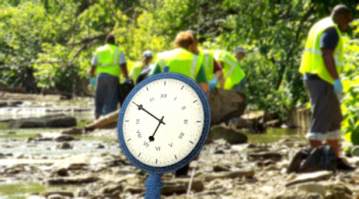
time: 6:50
